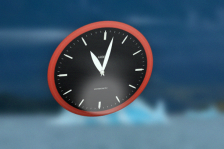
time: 11:02
